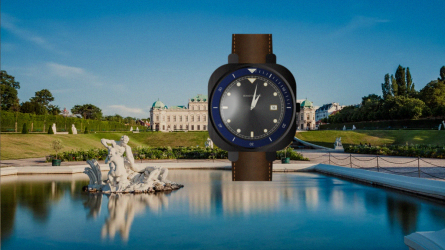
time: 1:02
